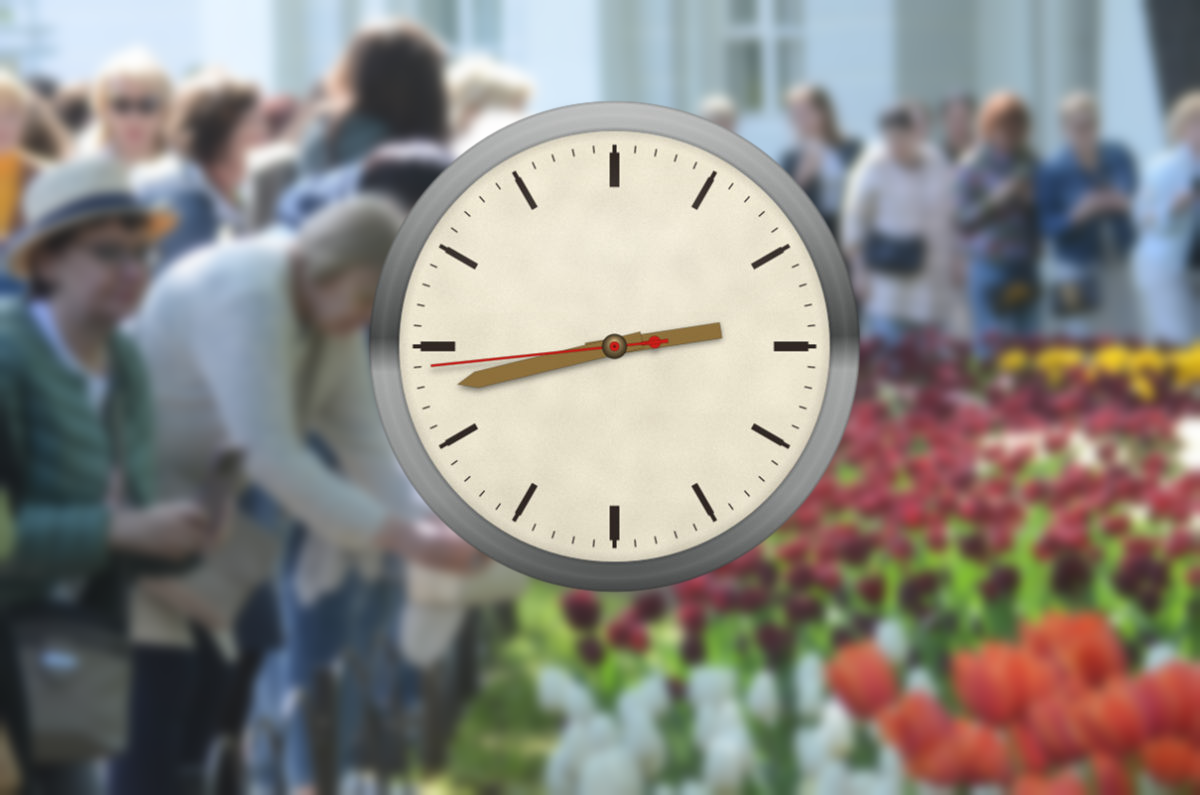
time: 2:42:44
